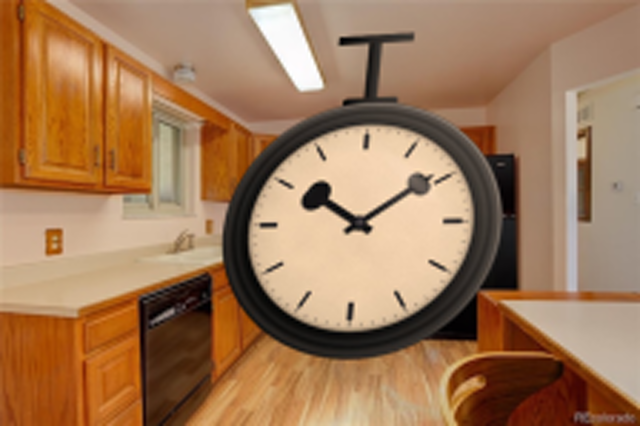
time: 10:09
